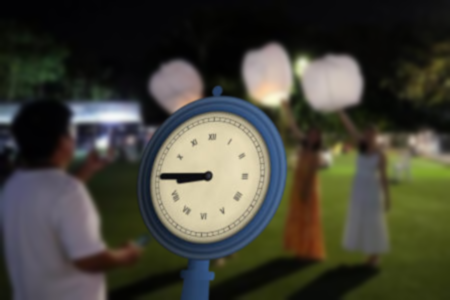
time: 8:45
